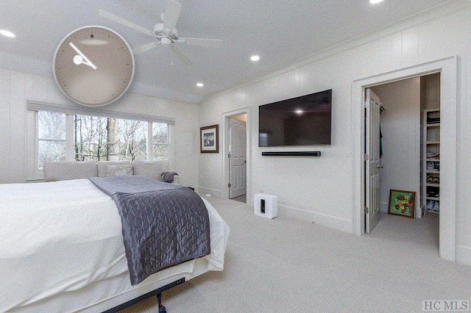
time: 9:53
